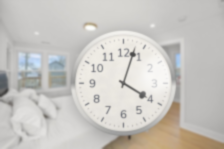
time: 4:03
